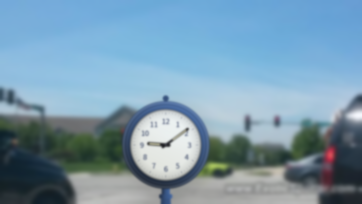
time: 9:09
